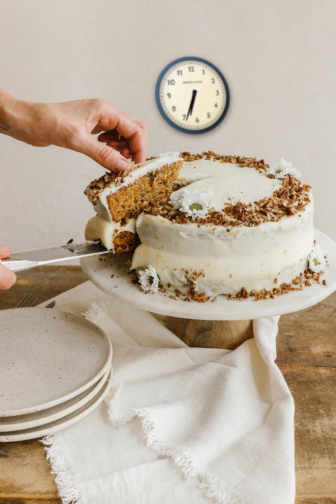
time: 6:34
